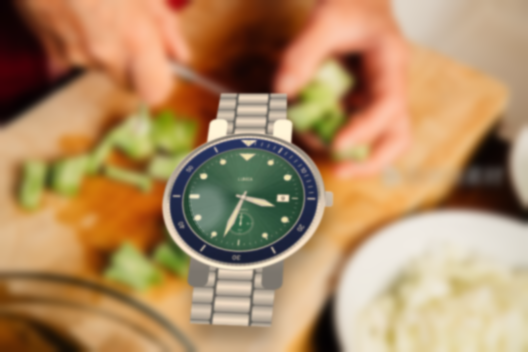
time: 3:33
